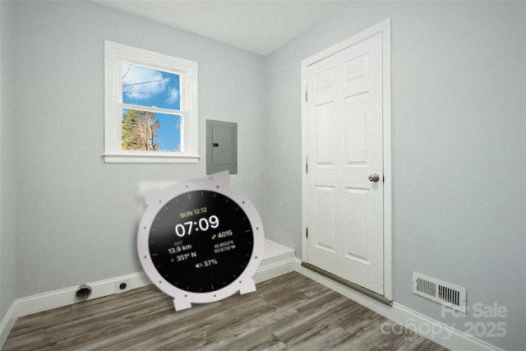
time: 7:09
